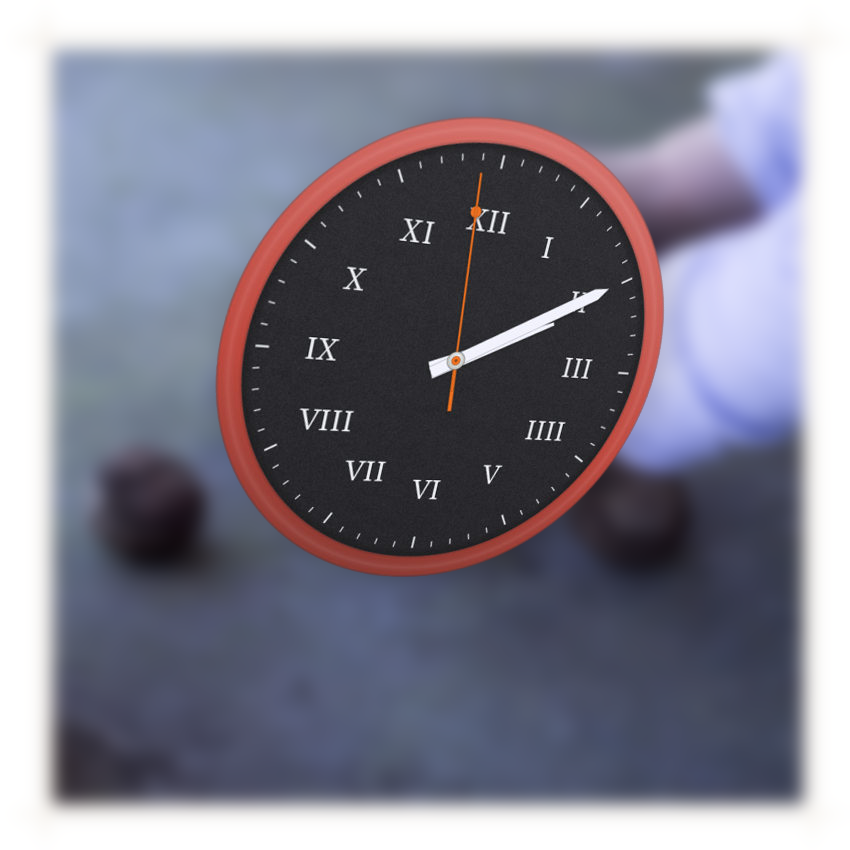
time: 2:09:59
